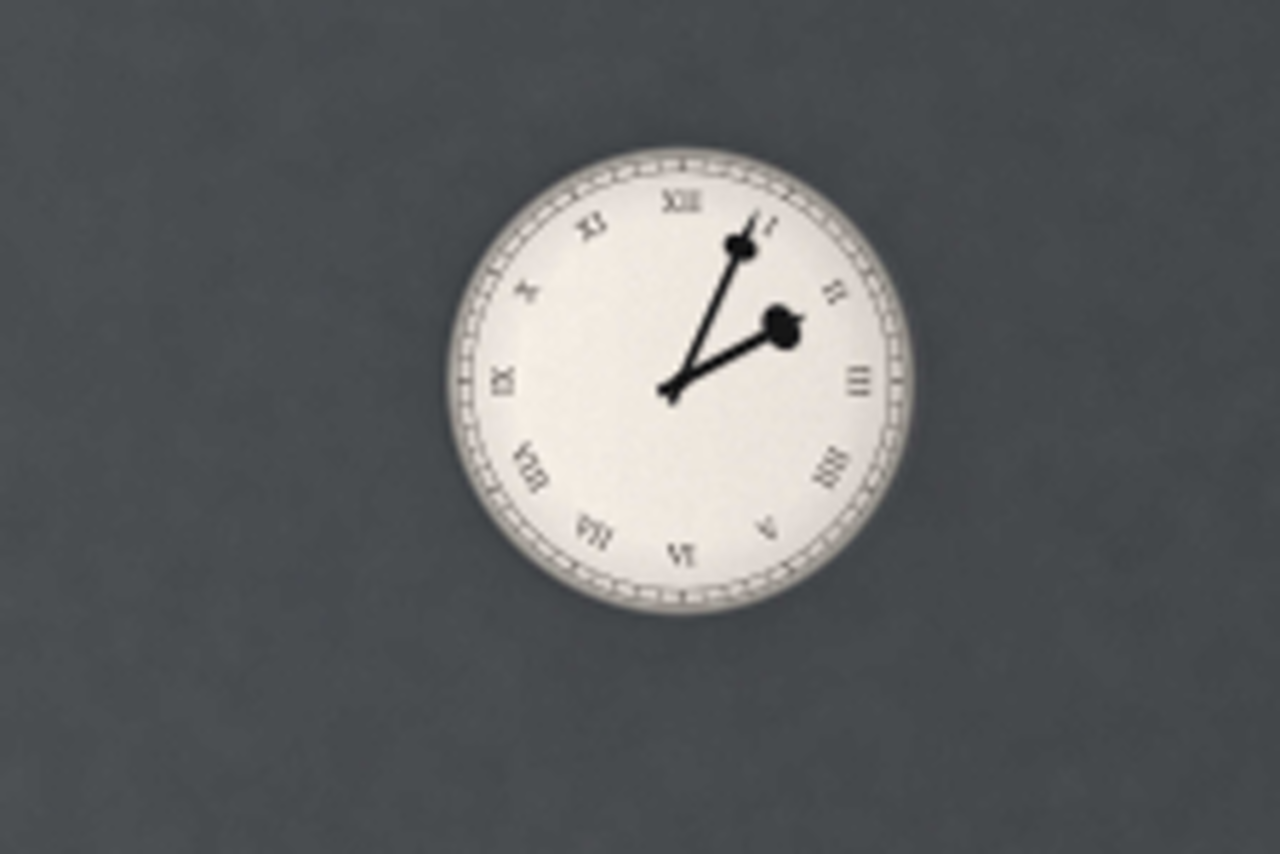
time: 2:04
